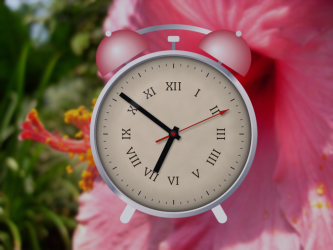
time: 6:51:11
